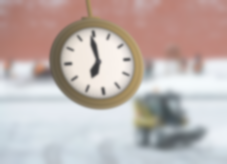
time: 6:59
